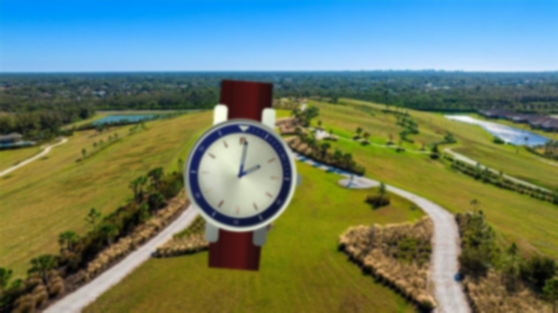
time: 2:01
